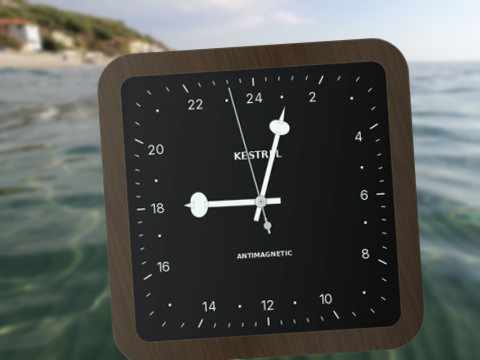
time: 18:02:58
